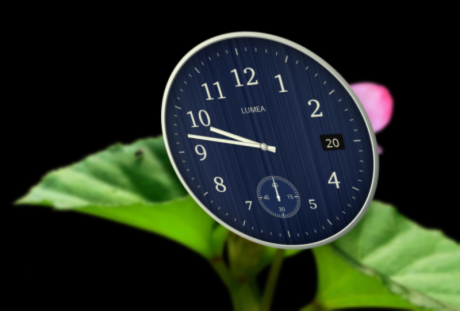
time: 9:47
